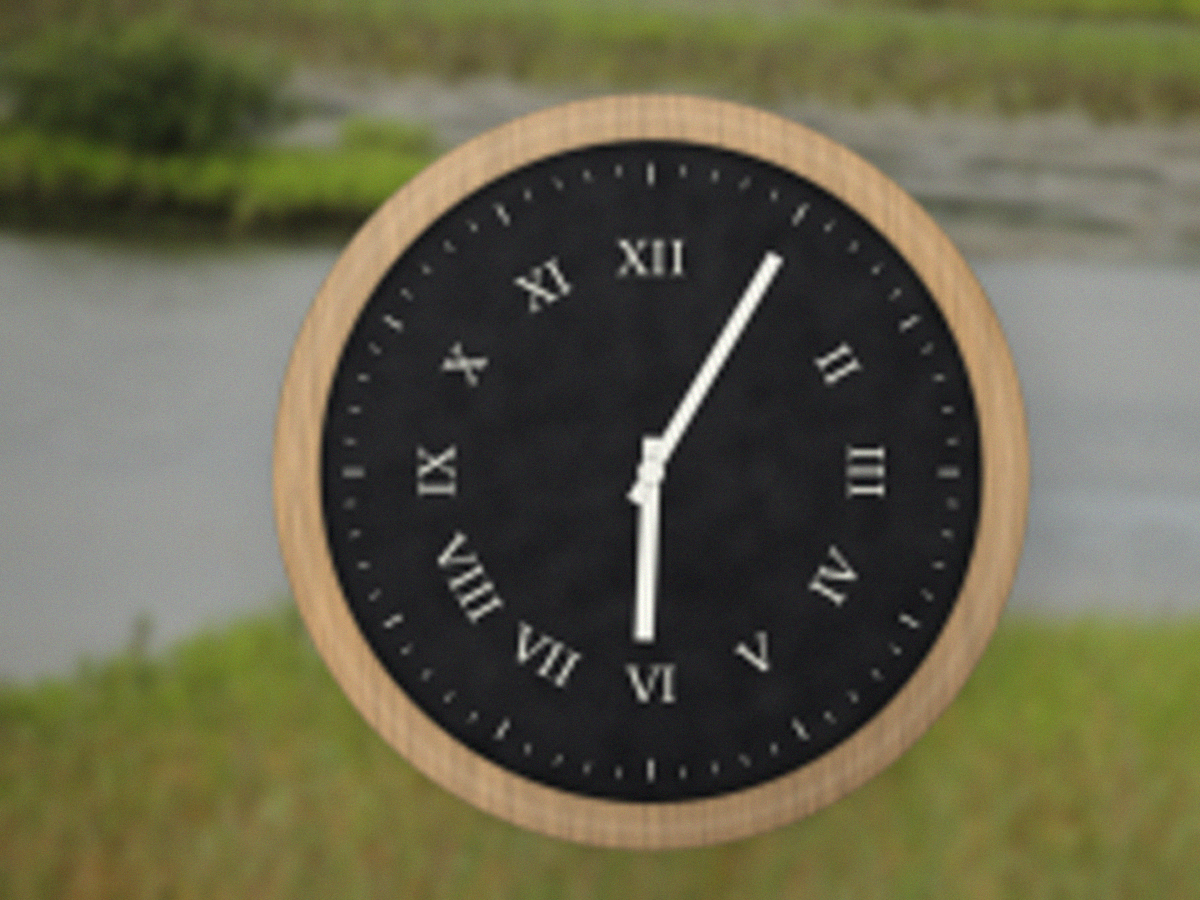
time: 6:05
